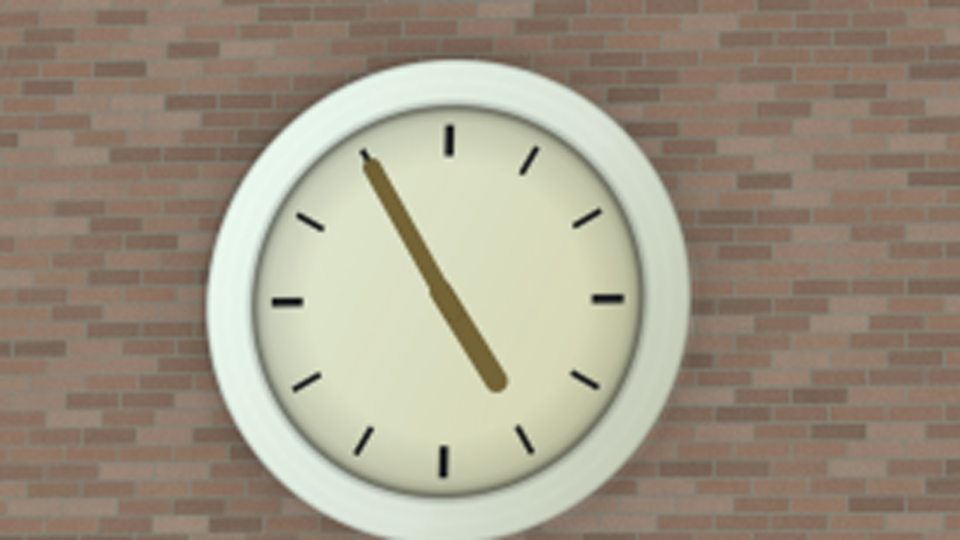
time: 4:55
